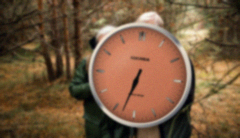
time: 6:33
